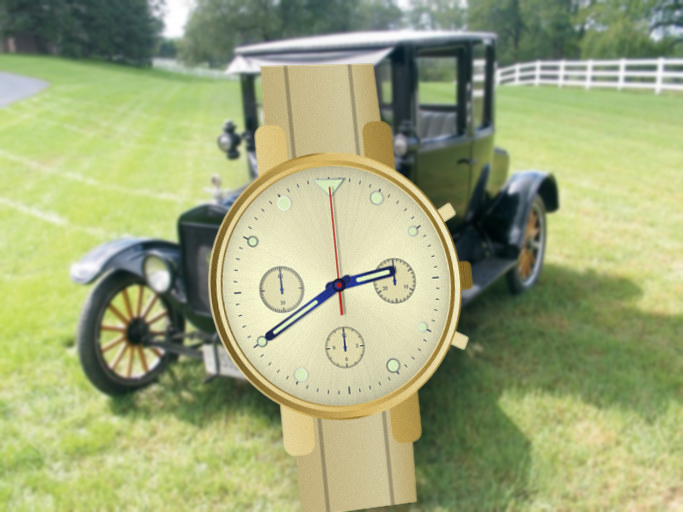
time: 2:40
